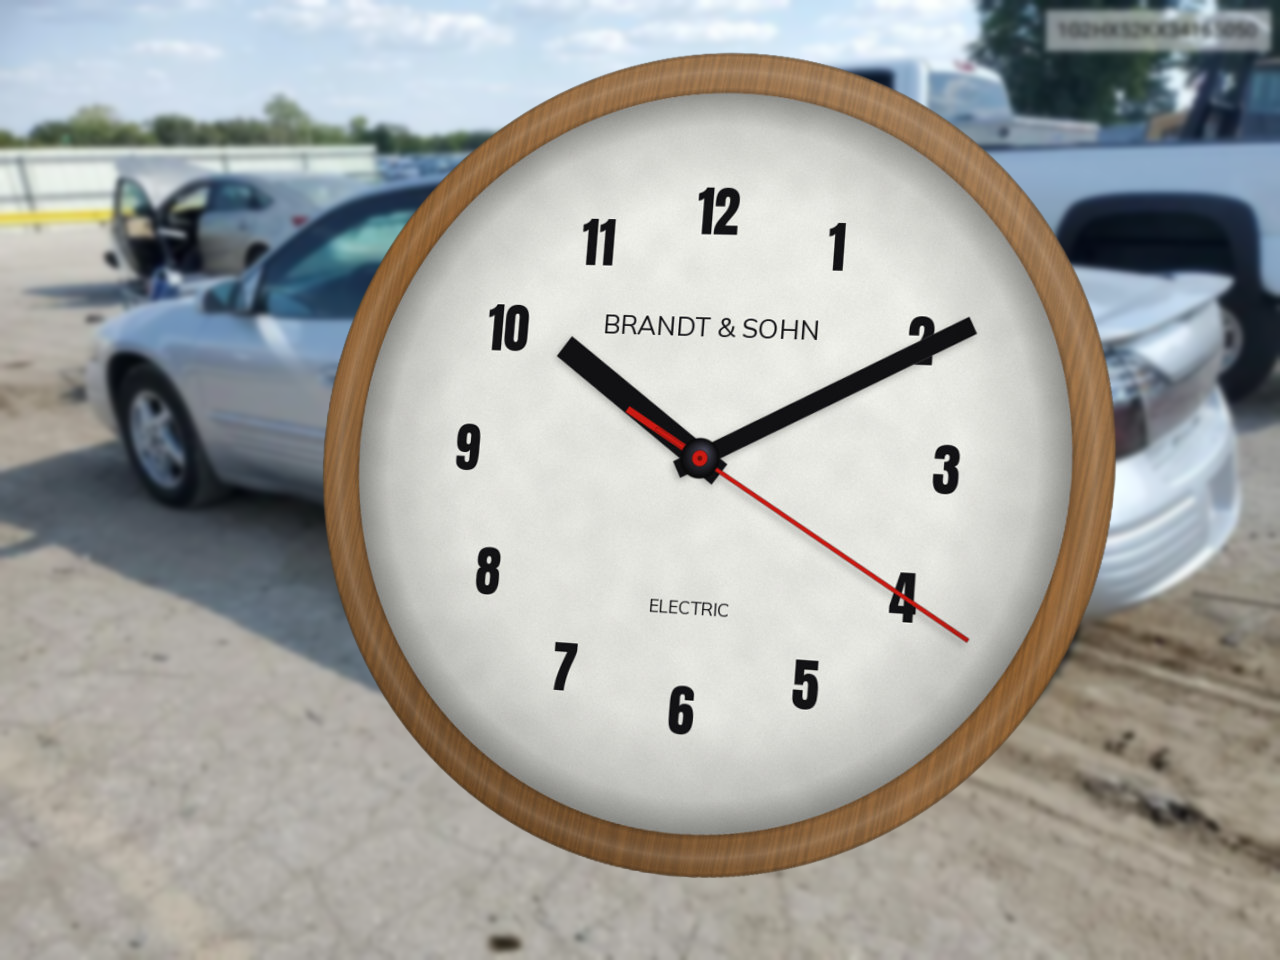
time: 10:10:20
